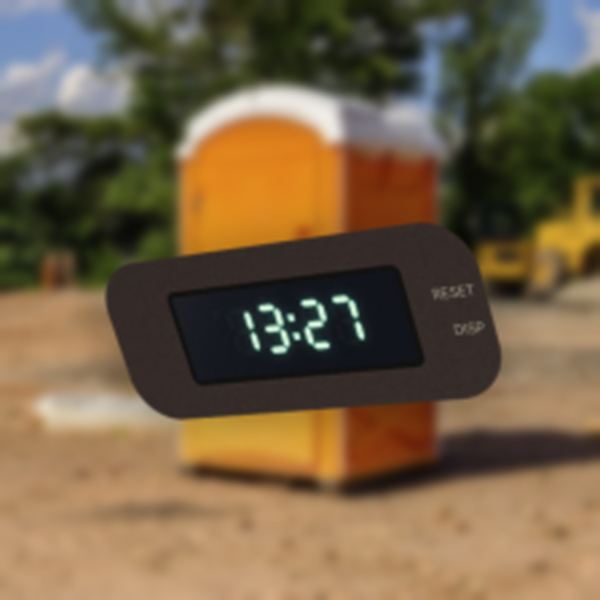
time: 13:27
